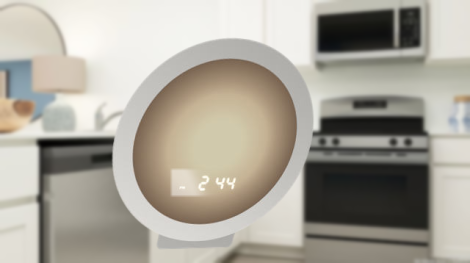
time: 2:44
